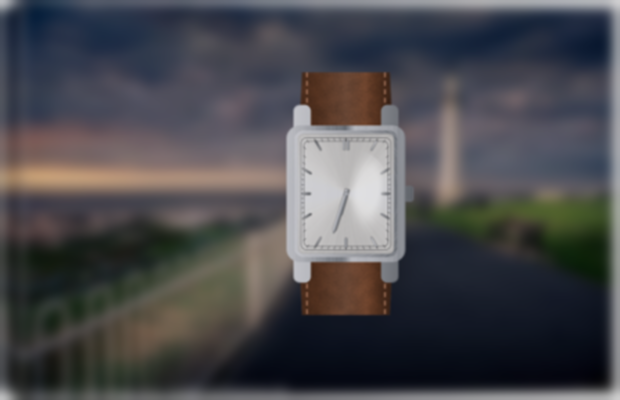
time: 6:33
